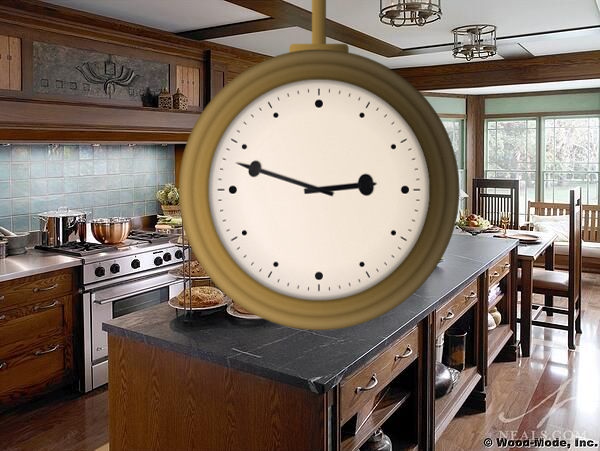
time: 2:48
